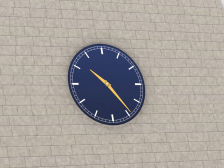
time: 10:24
